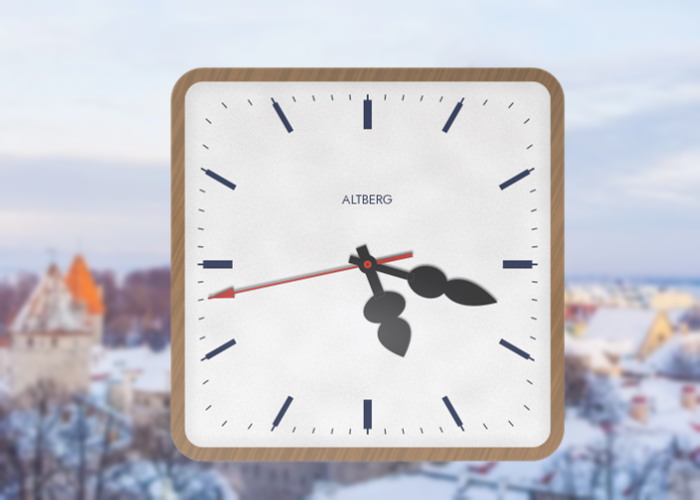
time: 5:17:43
